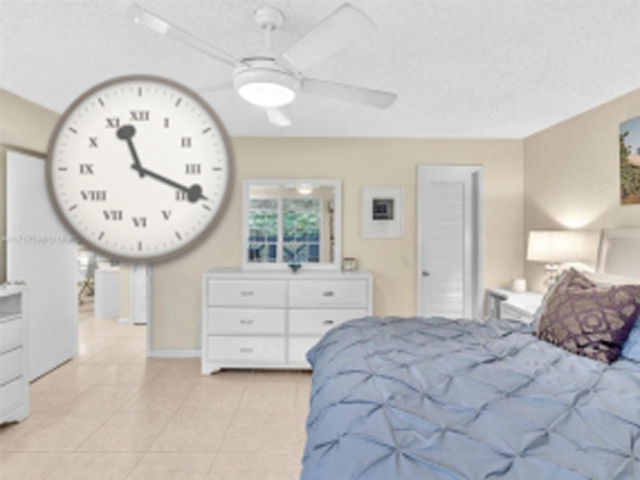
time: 11:19
